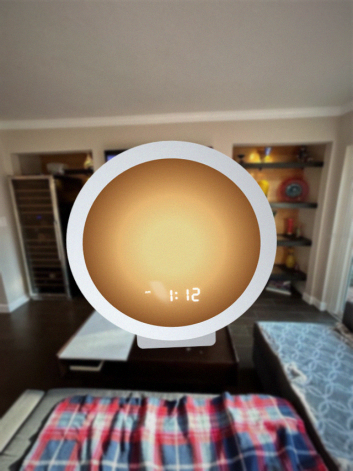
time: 1:12
